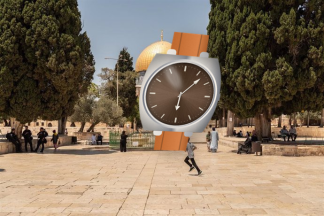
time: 6:07
